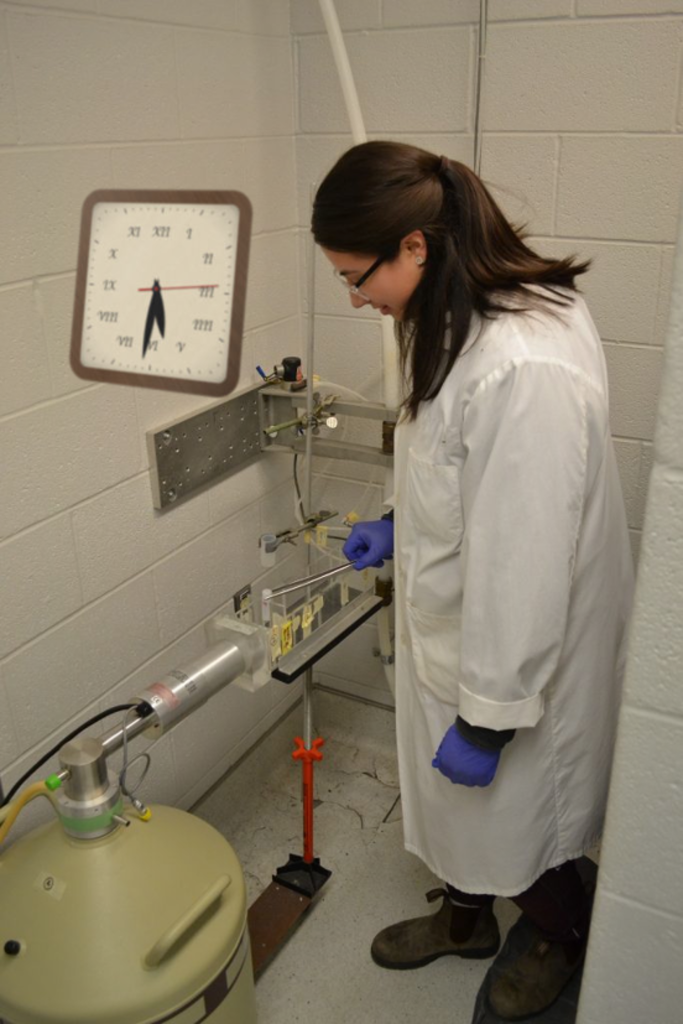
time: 5:31:14
